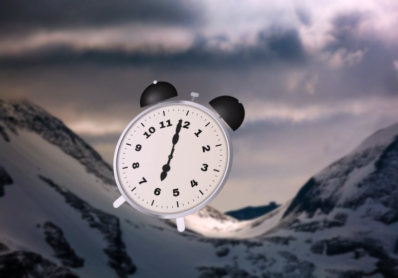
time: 5:59
